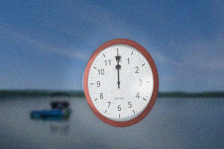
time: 12:00
